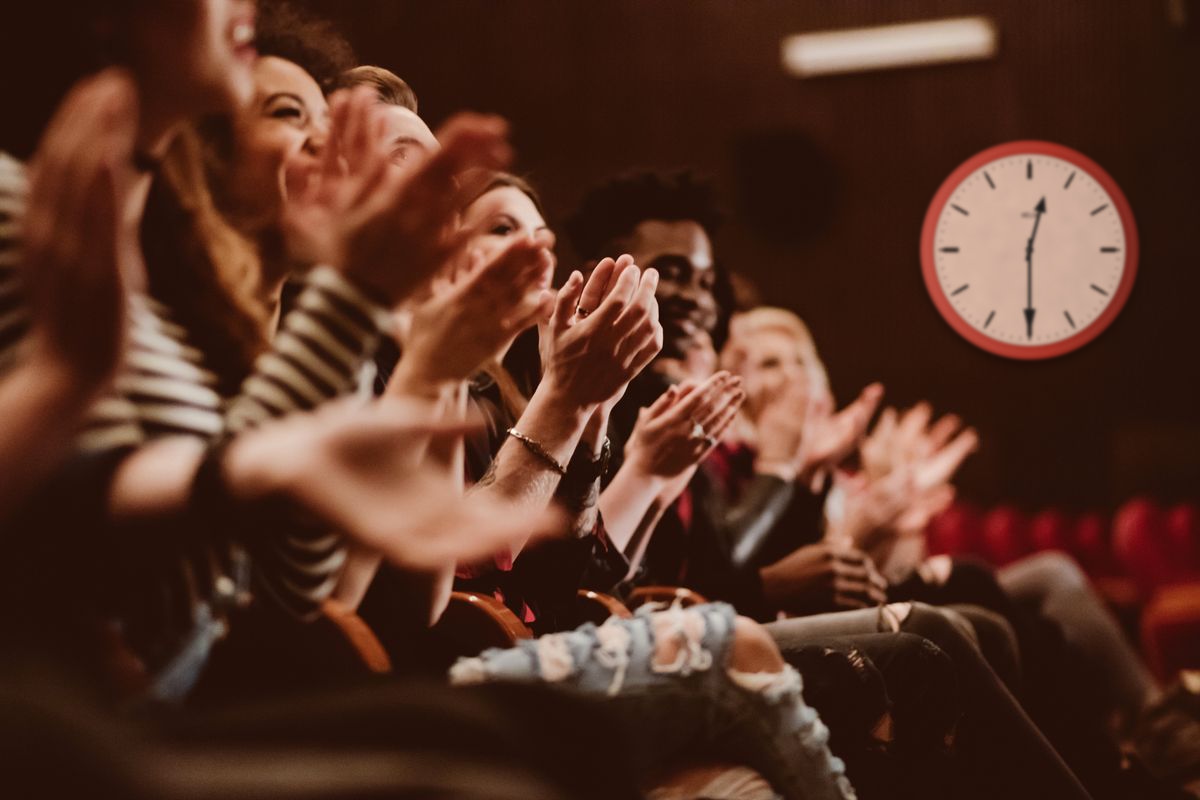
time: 12:30
